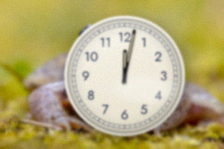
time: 12:02
